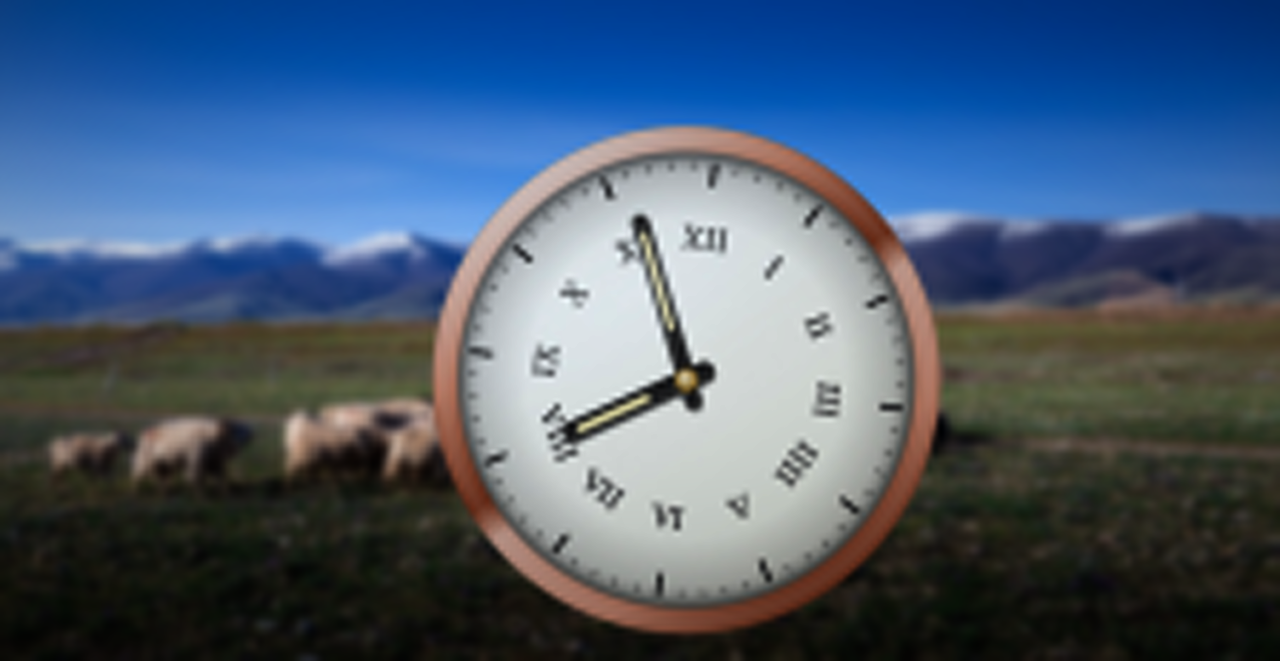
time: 7:56
